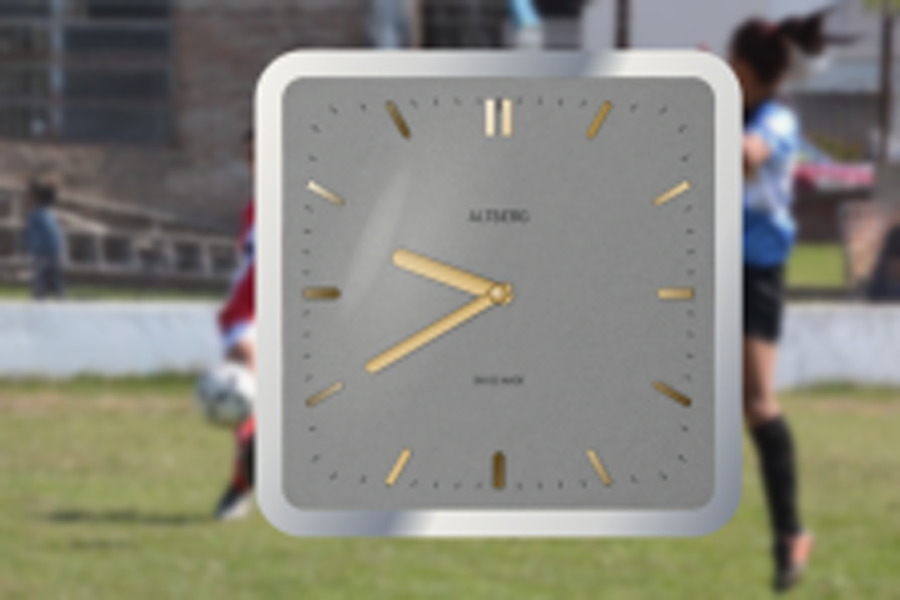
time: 9:40
